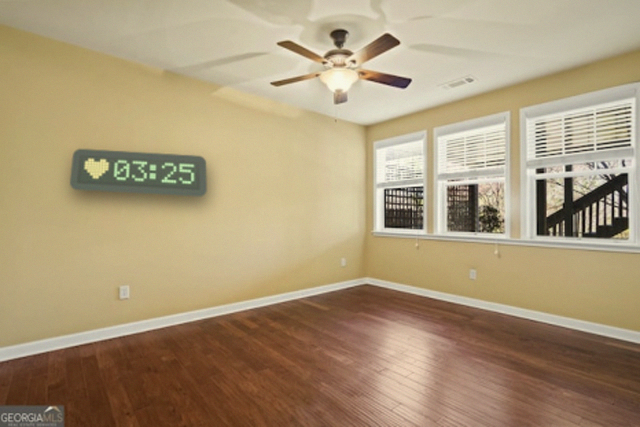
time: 3:25
